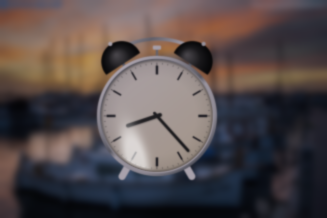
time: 8:23
